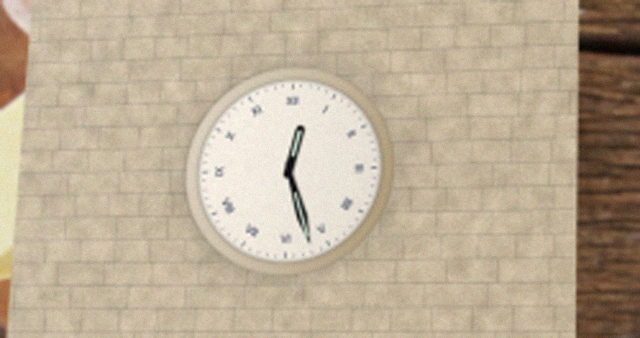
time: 12:27
